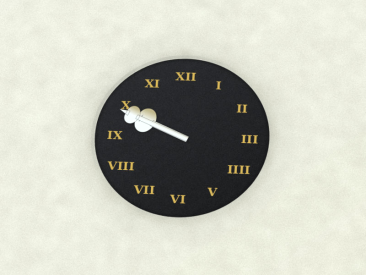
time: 9:49
